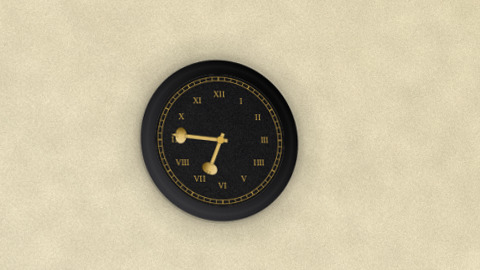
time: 6:46
